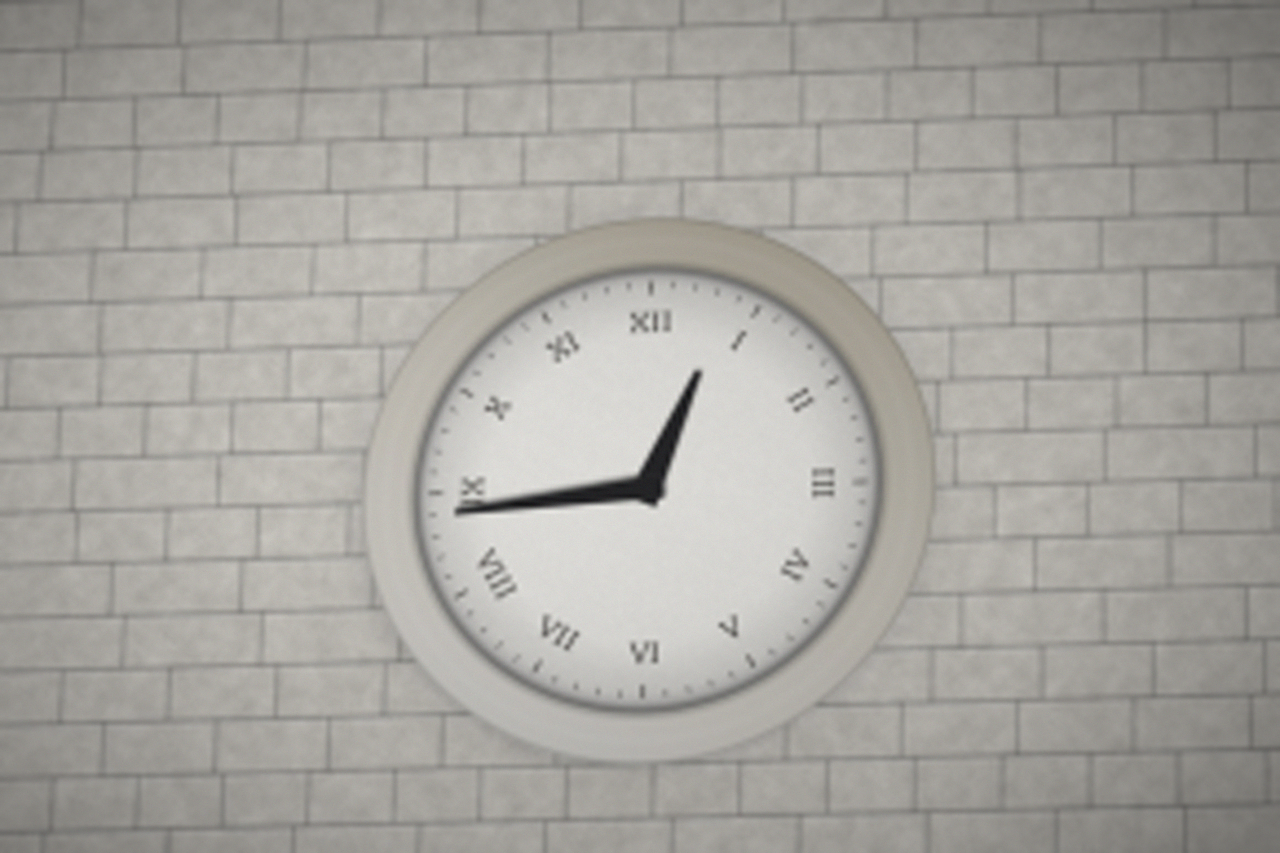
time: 12:44
